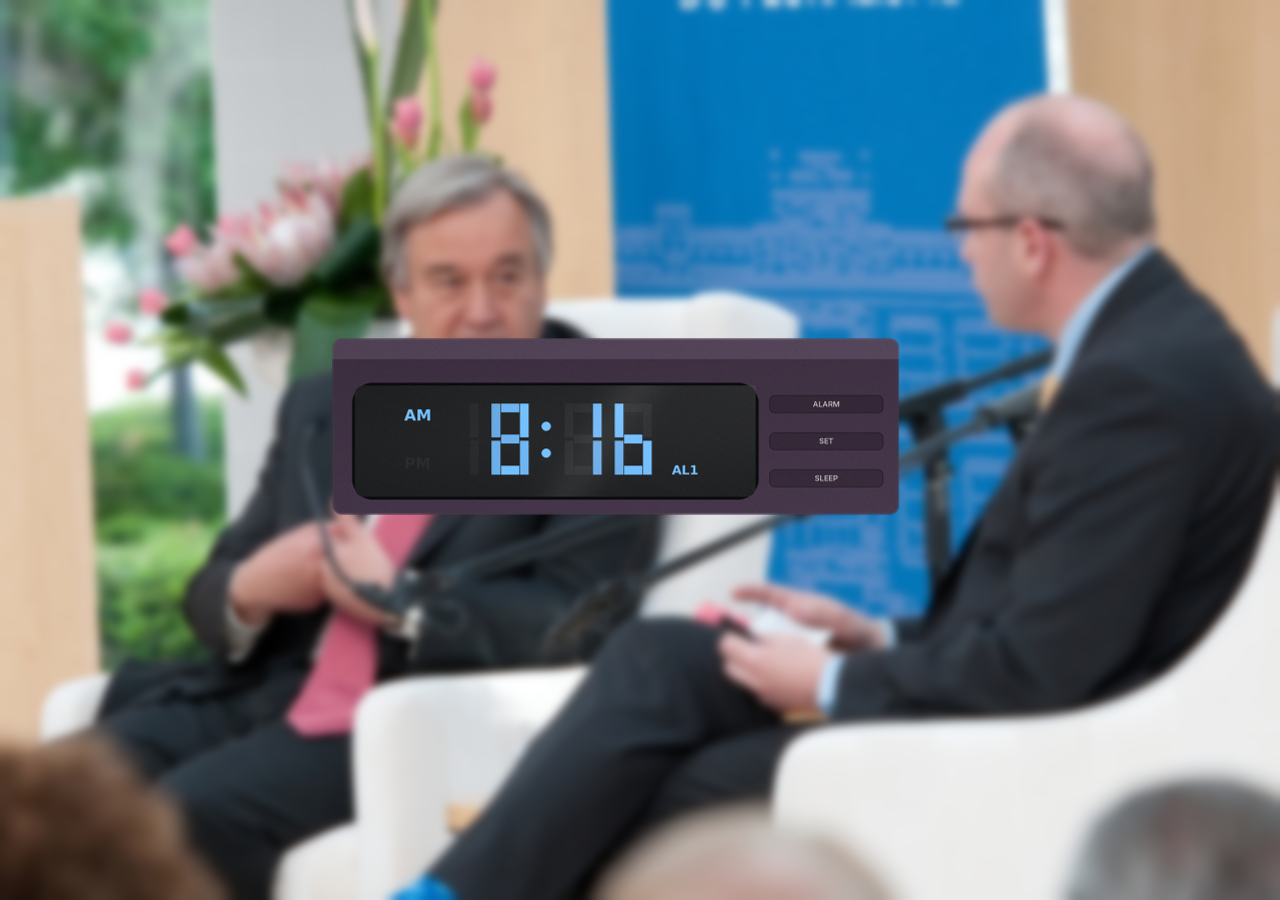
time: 8:16
